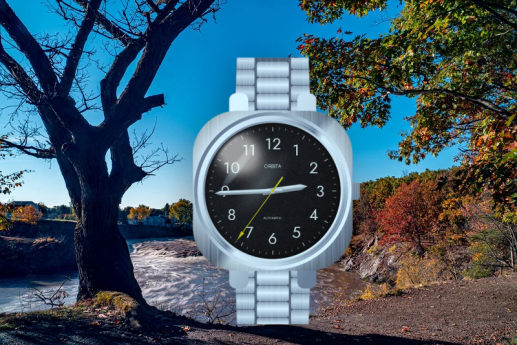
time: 2:44:36
